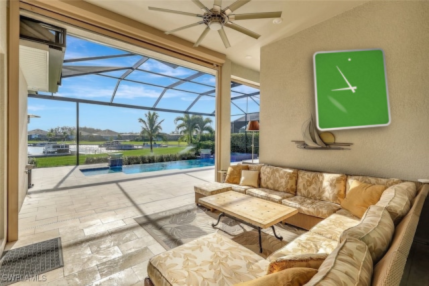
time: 8:55
